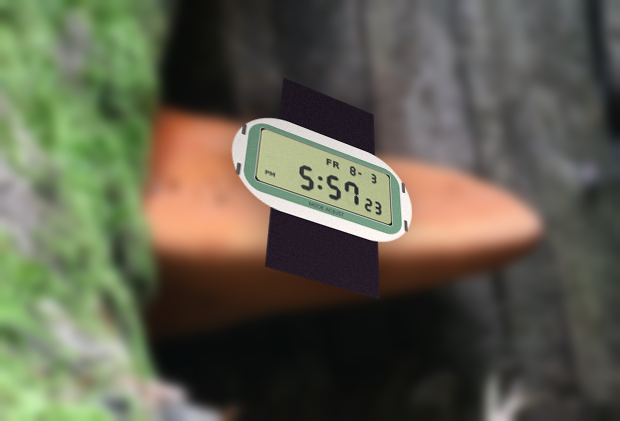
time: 5:57:23
